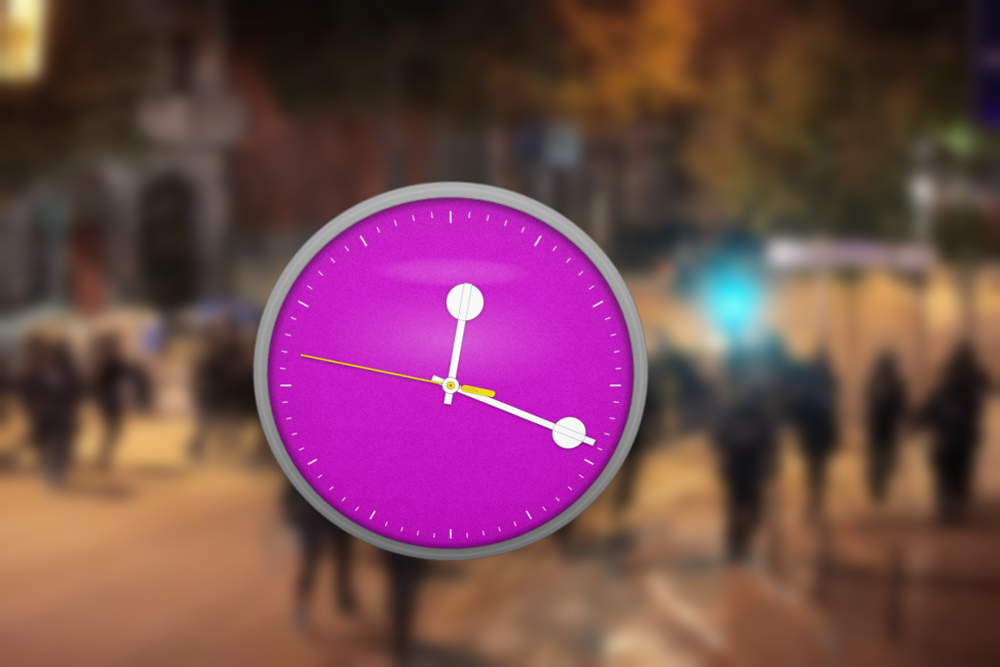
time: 12:18:47
